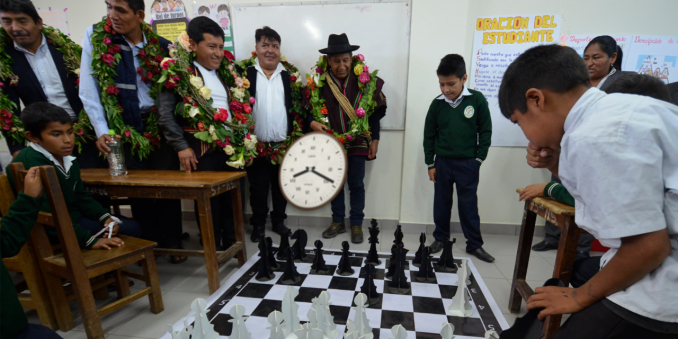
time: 8:19
